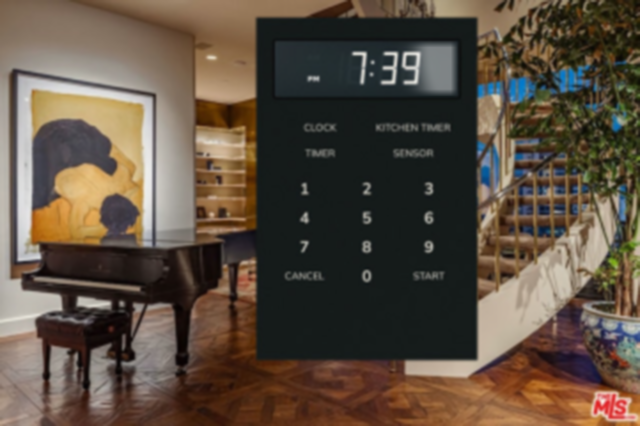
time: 7:39
